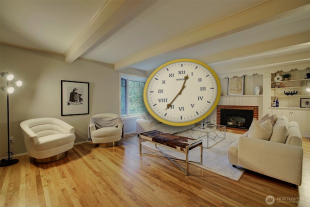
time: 12:36
